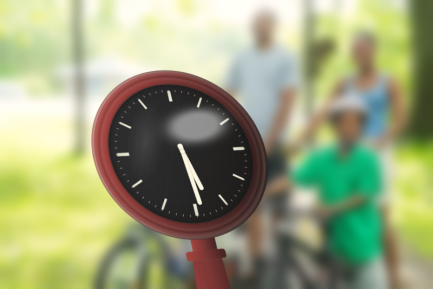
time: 5:29
